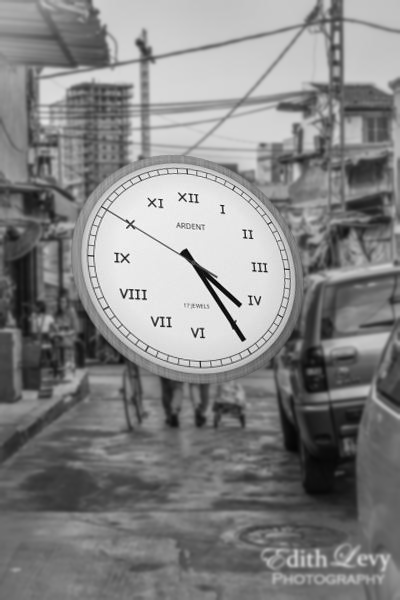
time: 4:24:50
